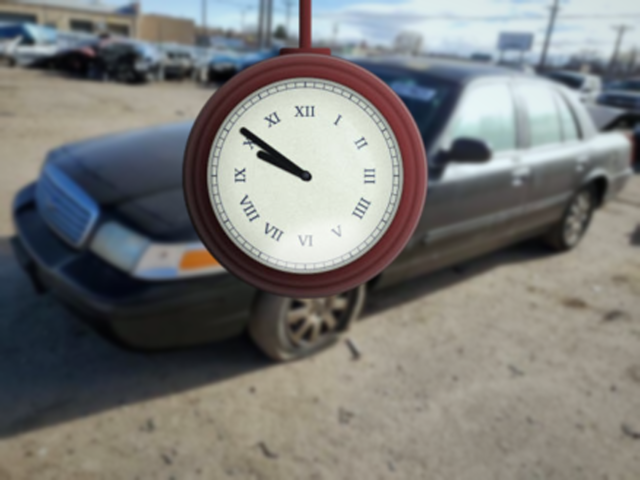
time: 9:51
